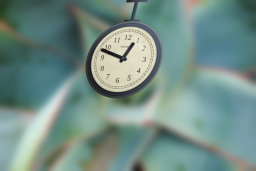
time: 12:48
